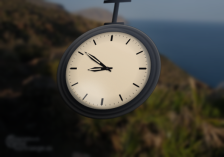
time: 8:51
